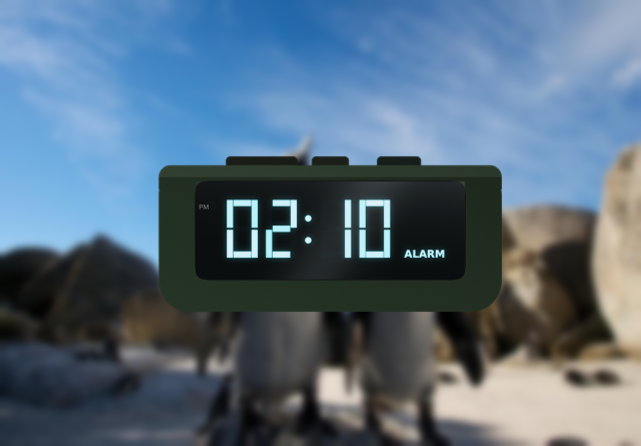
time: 2:10
